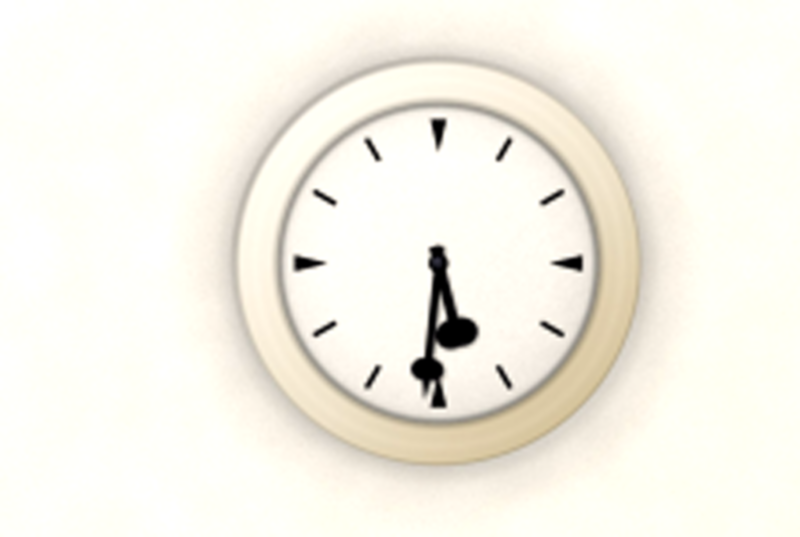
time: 5:31
